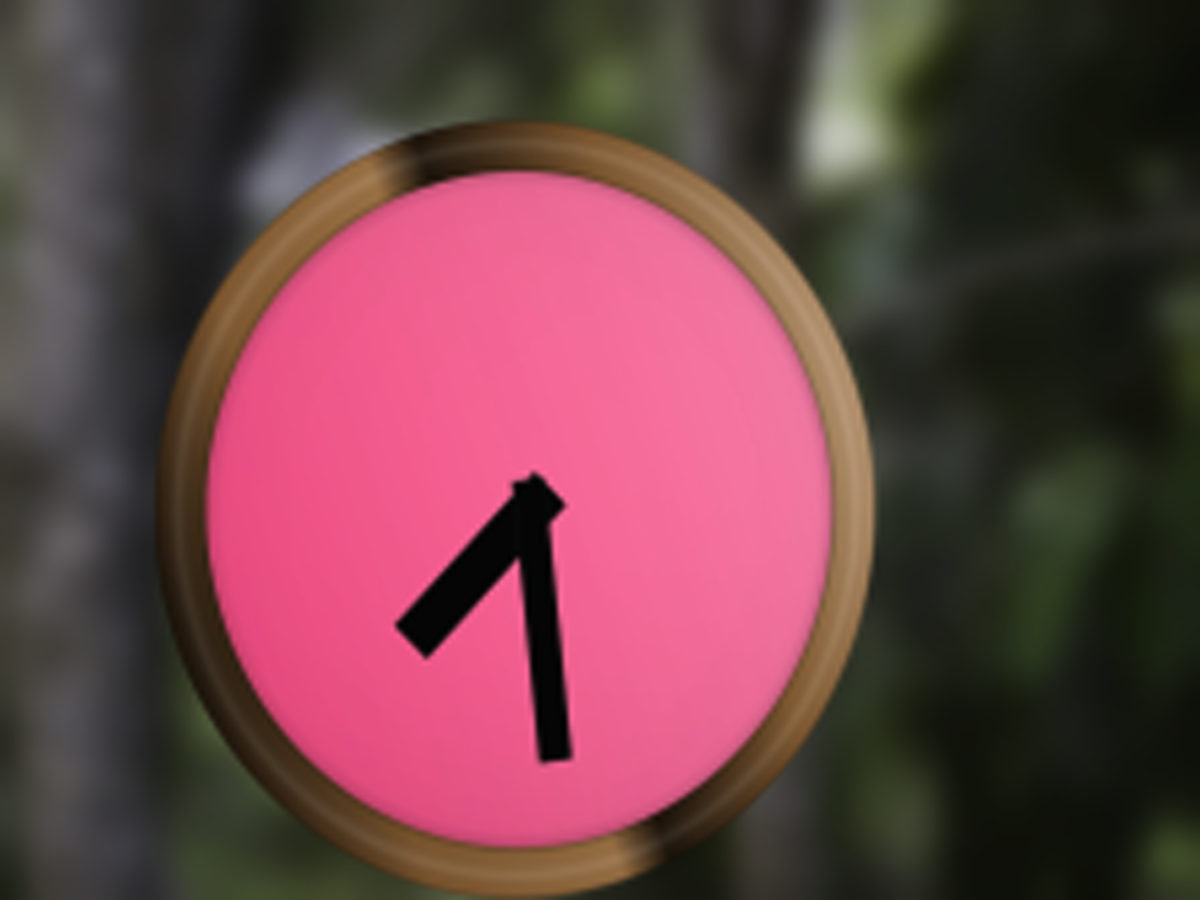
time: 7:29
